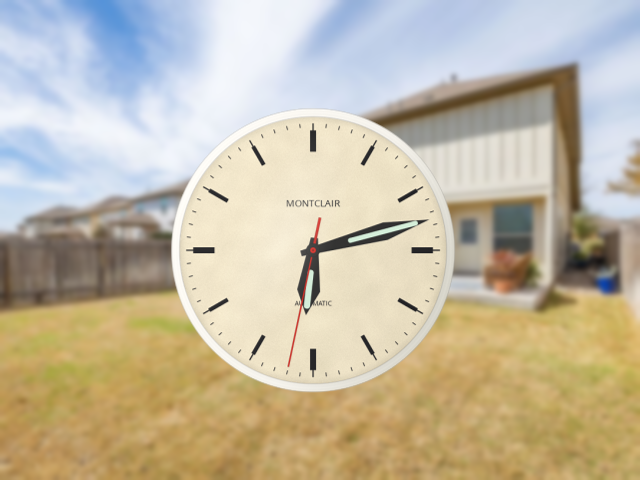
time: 6:12:32
